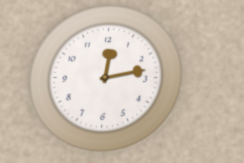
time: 12:13
